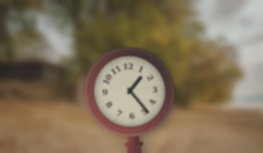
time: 1:24
